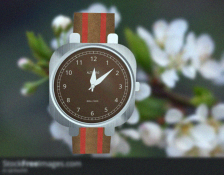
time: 12:08
